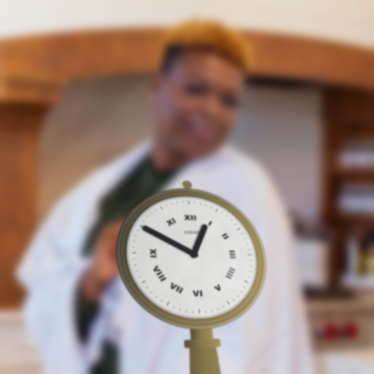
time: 12:50
